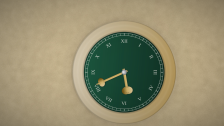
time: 5:41
